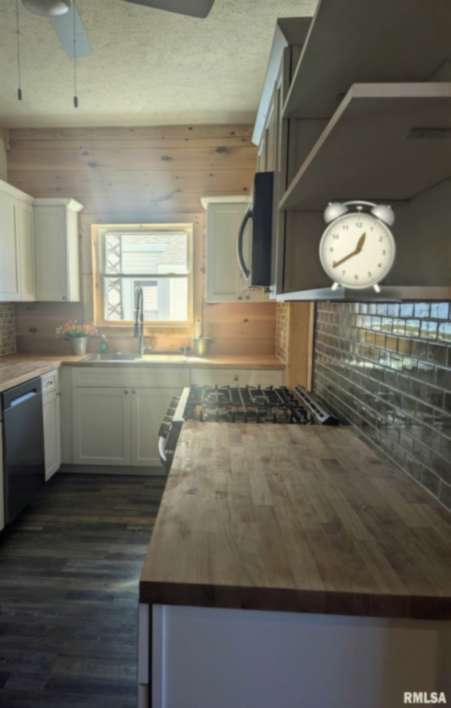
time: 12:39
